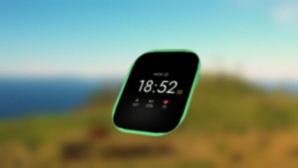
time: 18:52
